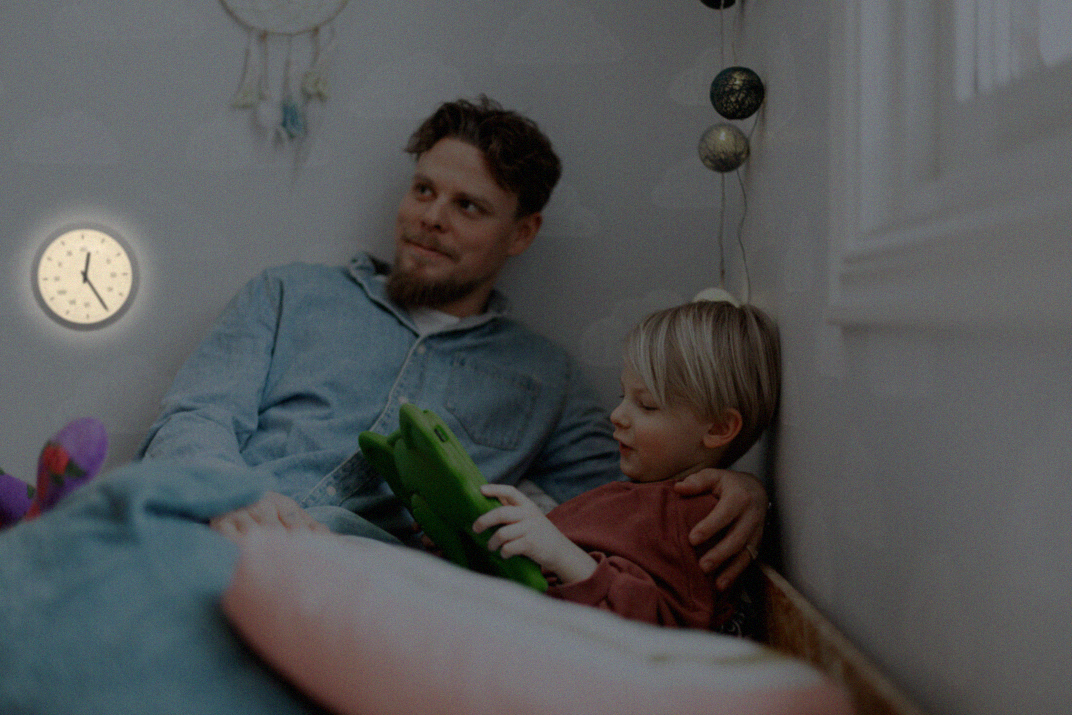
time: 12:25
